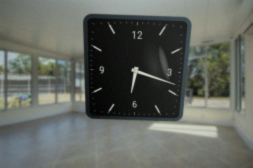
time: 6:18
